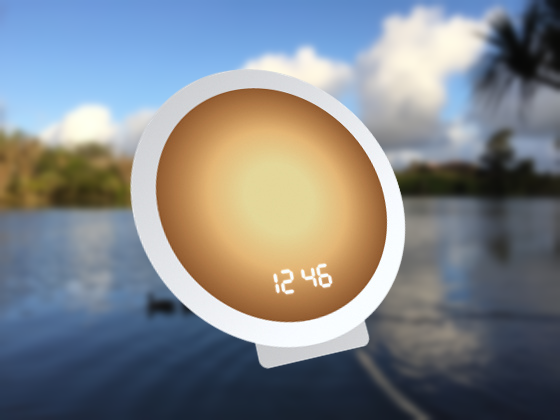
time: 12:46
